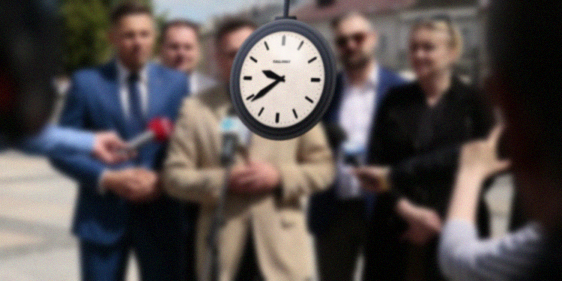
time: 9:39
